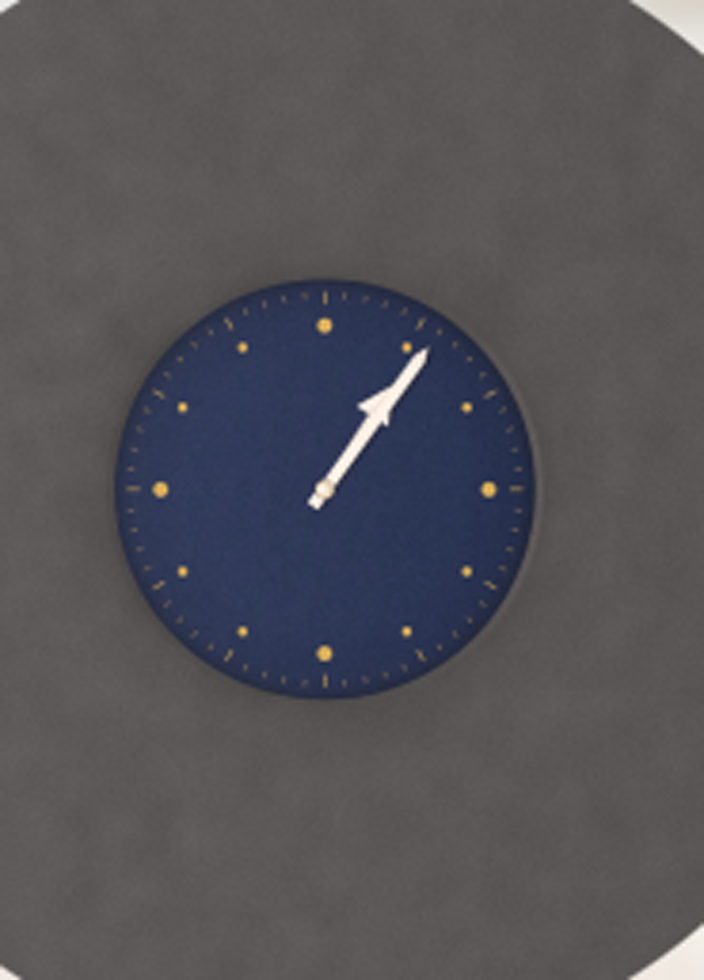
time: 1:06
